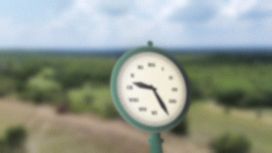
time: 9:25
